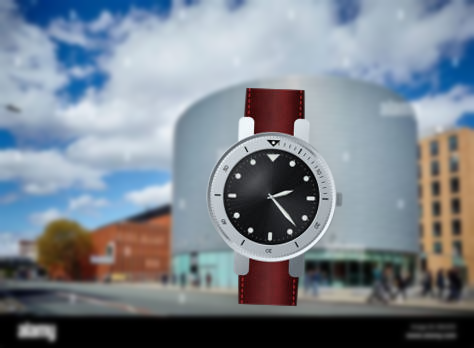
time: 2:23
